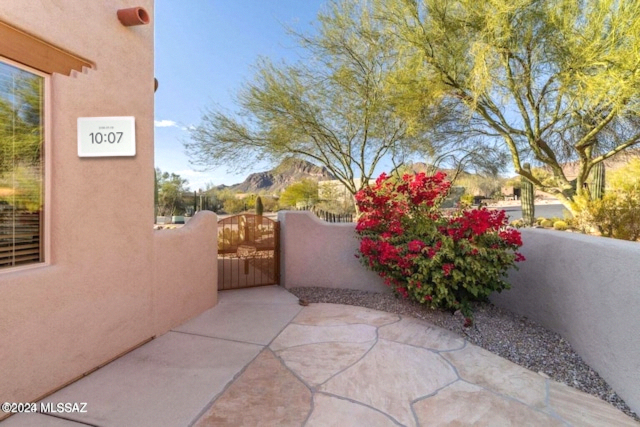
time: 10:07
